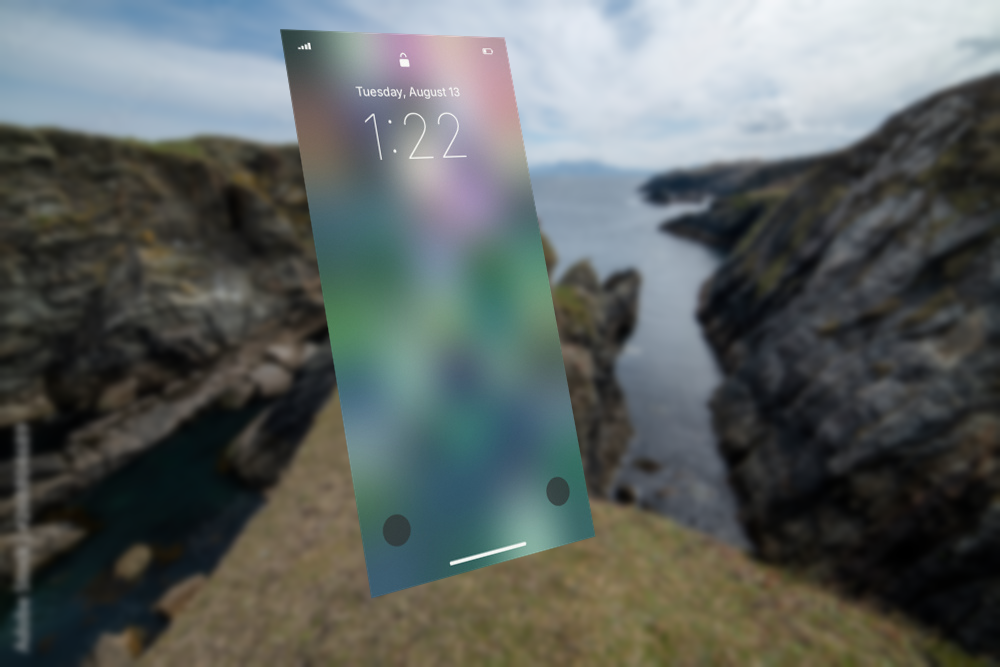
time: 1:22
